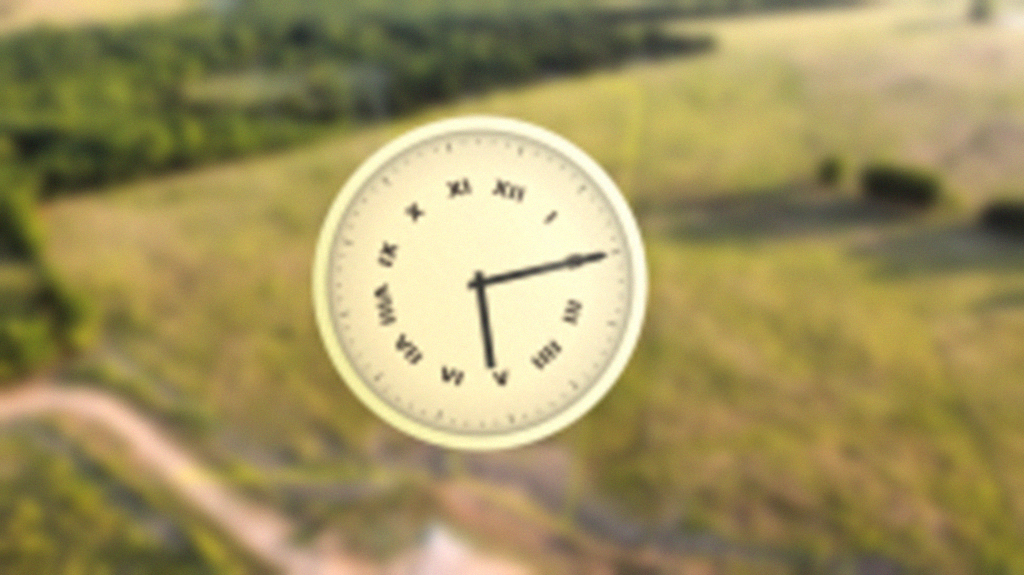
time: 5:10
